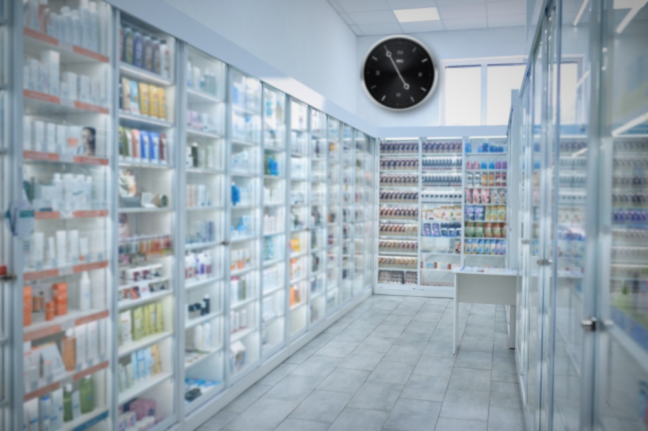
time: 4:55
